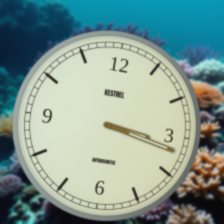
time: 3:17
